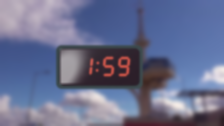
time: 1:59
